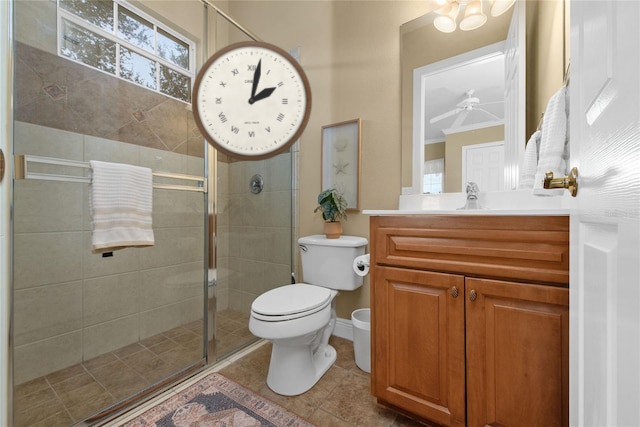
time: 2:02
